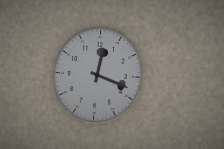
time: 12:18
